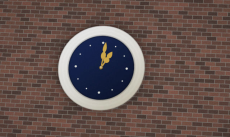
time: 1:01
